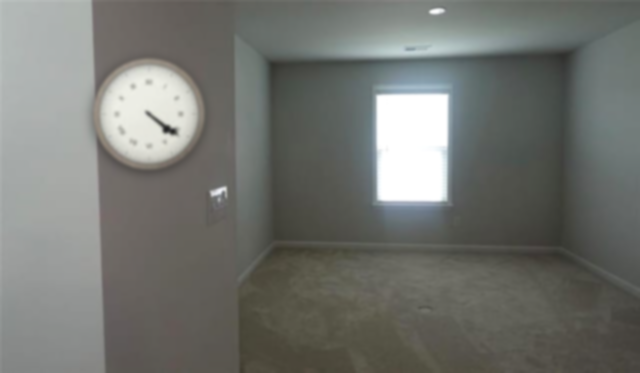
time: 4:21
